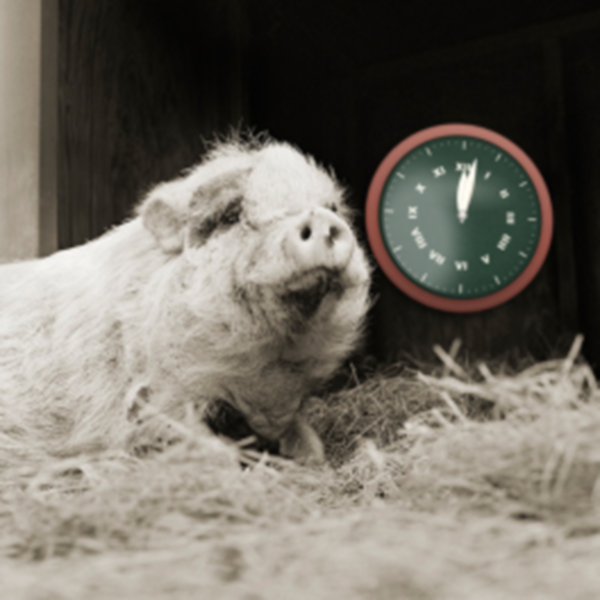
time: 12:02
